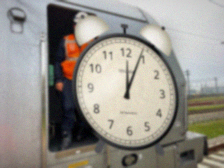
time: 12:04
